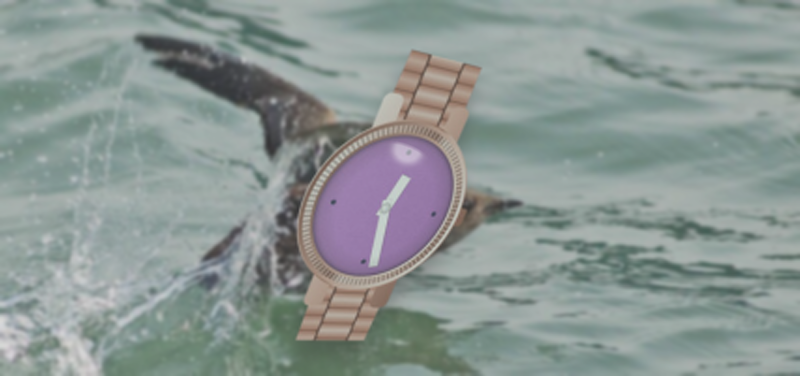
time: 12:28
